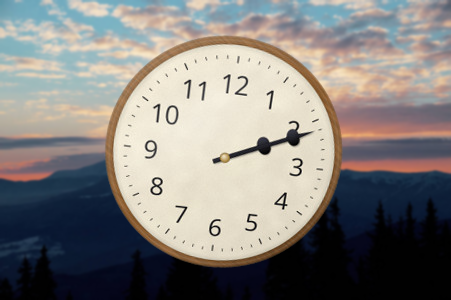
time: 2:11
